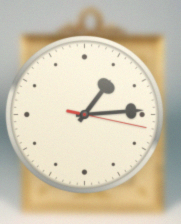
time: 1:14:17
